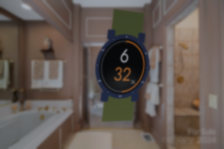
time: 6:32
